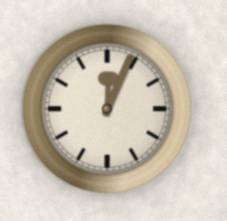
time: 12:04
